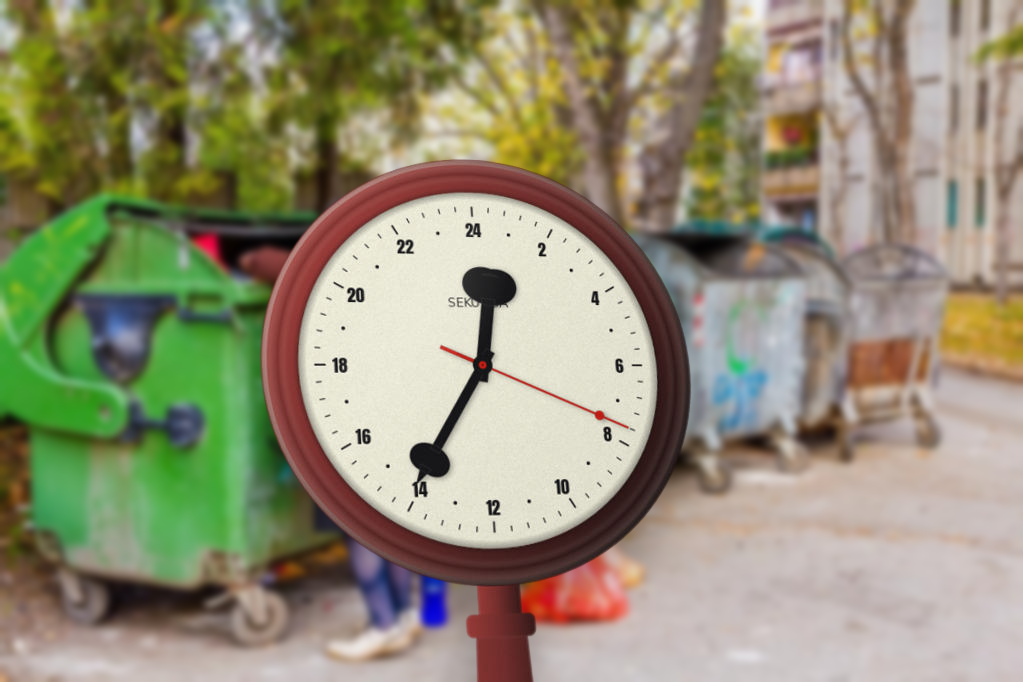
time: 0:35:19
